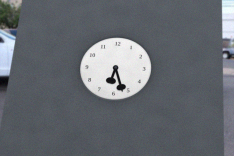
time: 6:27
